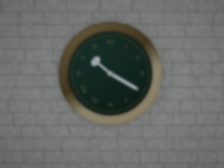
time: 10:20
